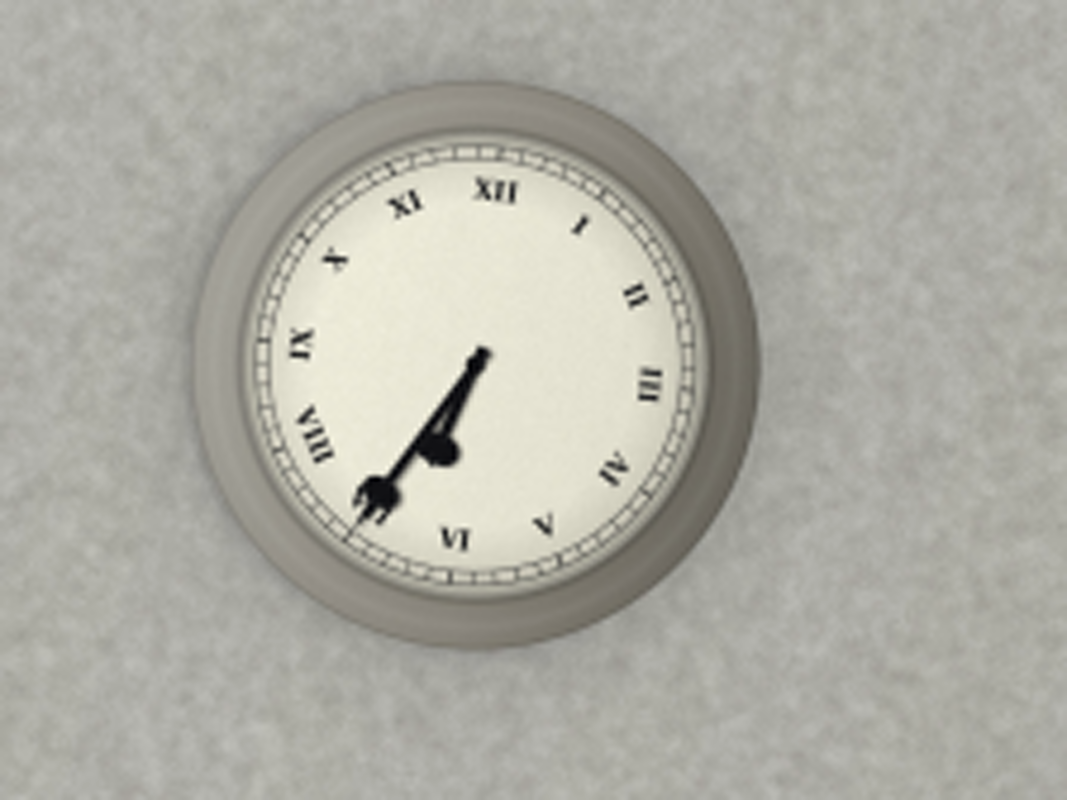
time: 6:35
